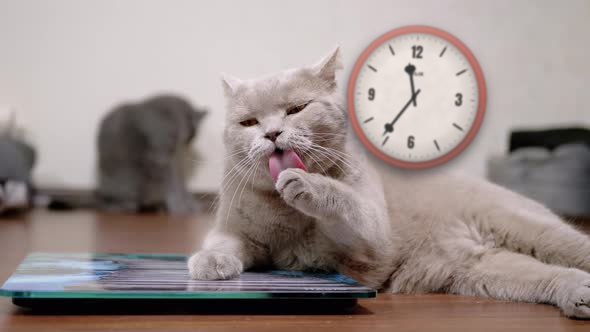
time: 11:36
